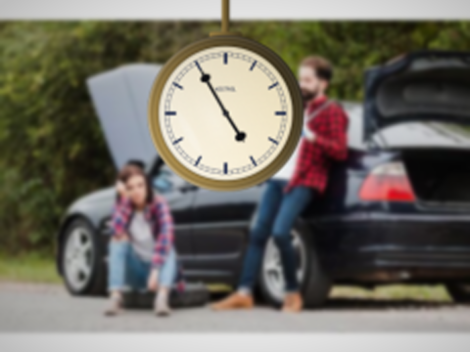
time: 4:55
